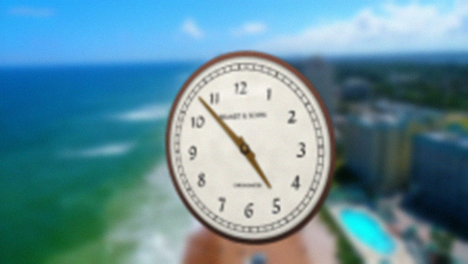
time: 4:53
